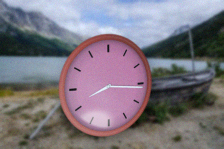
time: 8:16
